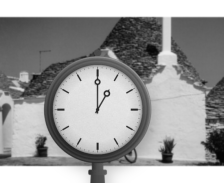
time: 1:00
